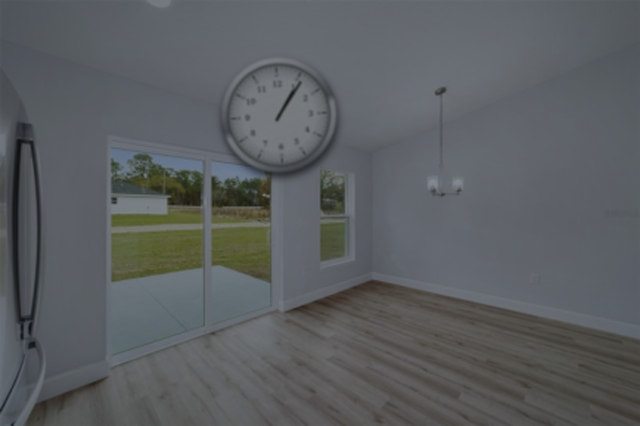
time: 1:06
